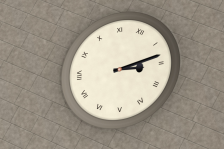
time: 2:08
